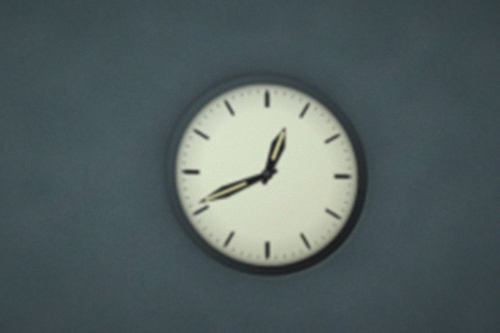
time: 12:41
